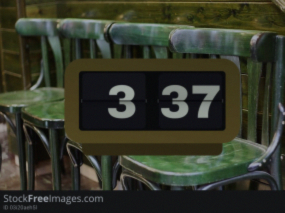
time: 3:37
